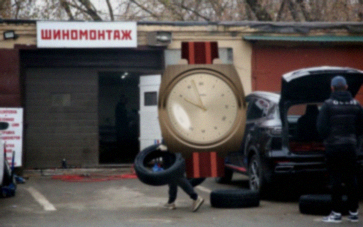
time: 9:57
